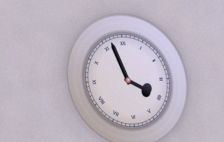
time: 3:57
